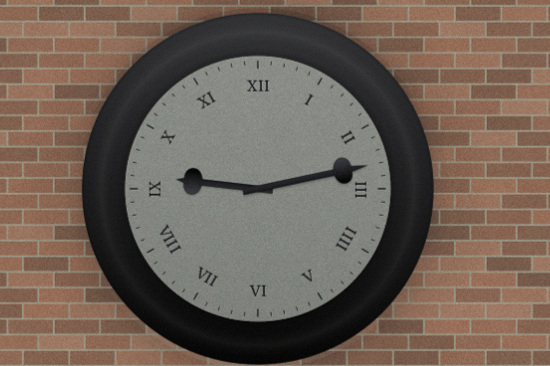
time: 9:13
